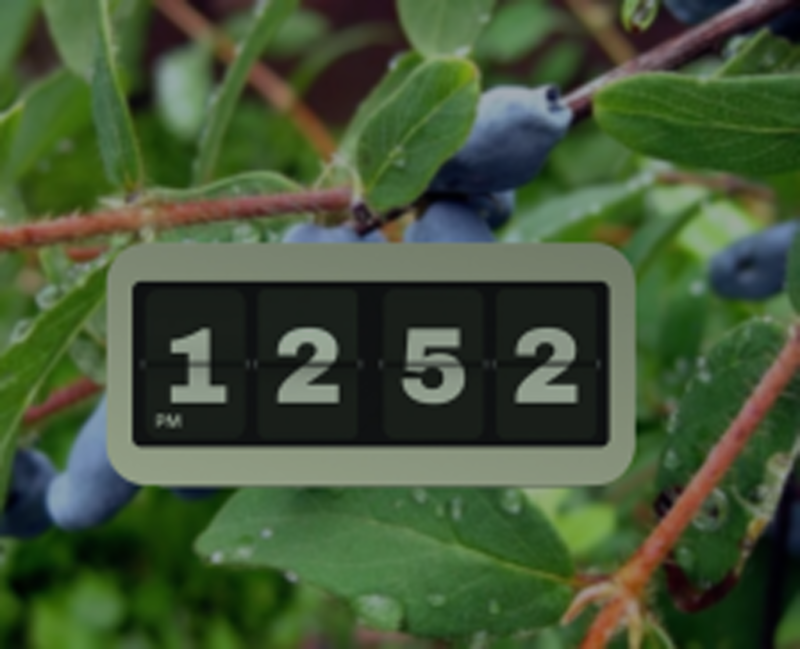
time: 12:52
